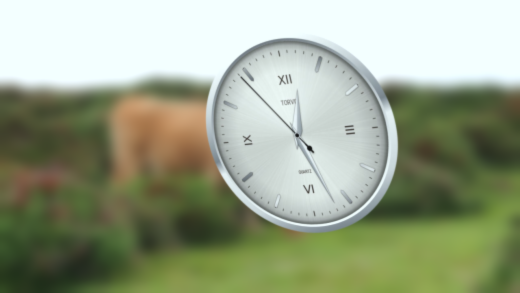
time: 12:26:54
